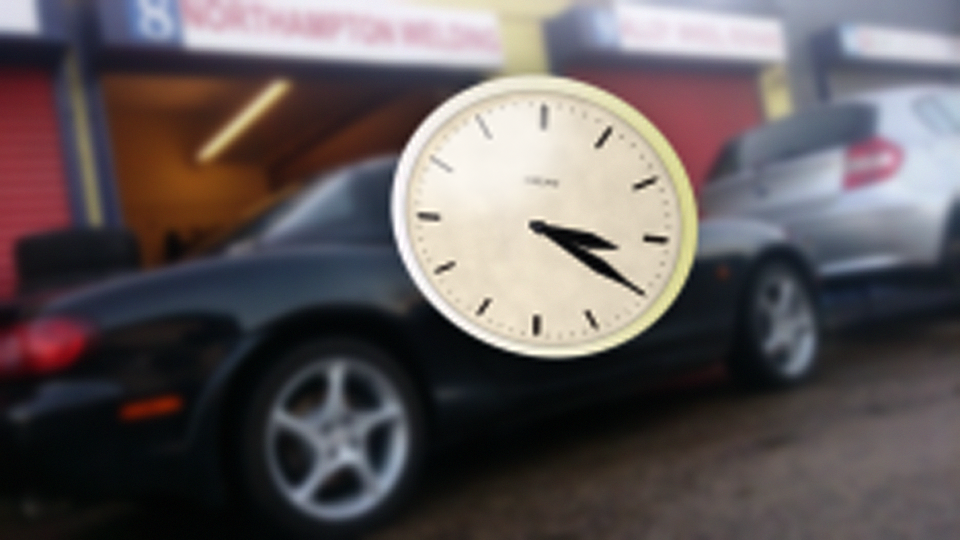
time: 3:20
